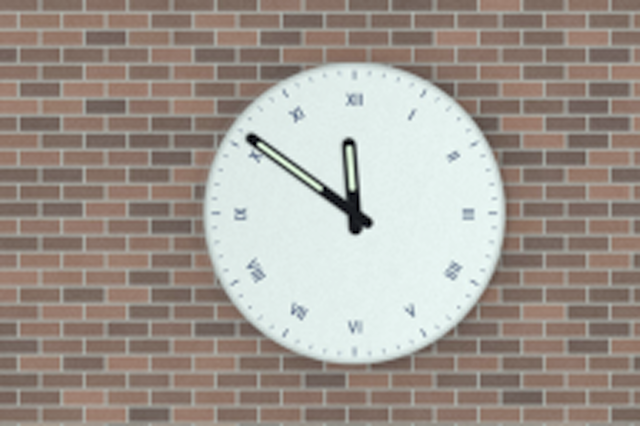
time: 11:51
